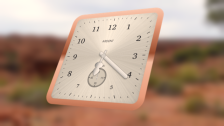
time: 6:21
